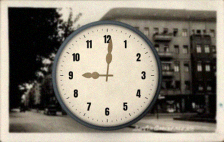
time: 9:01
